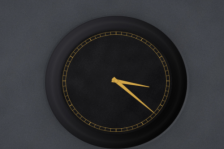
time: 3:22
